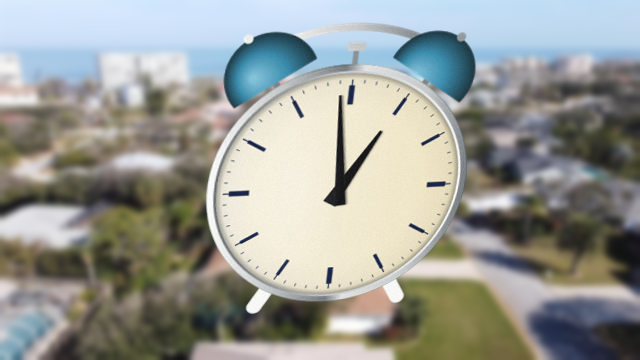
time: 12:59
